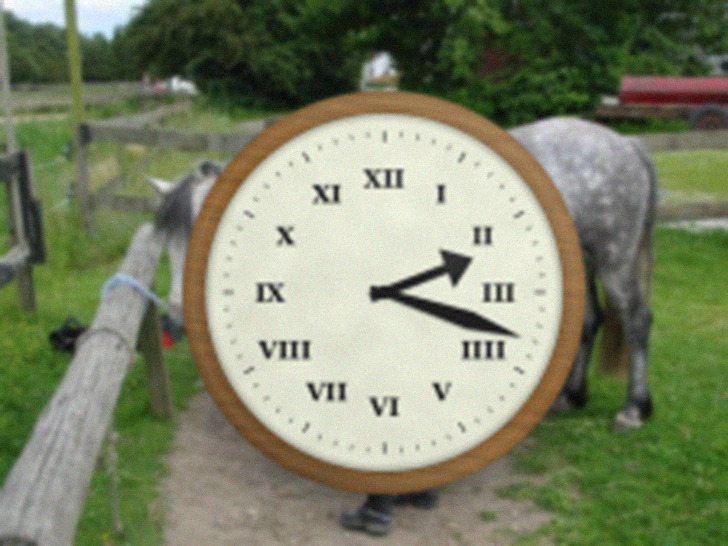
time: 2:18
